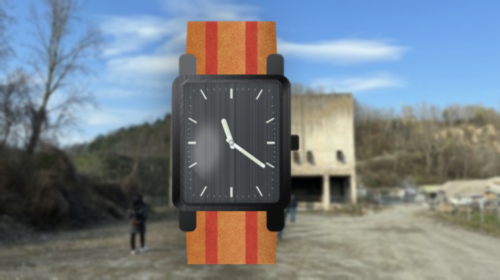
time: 11:21
